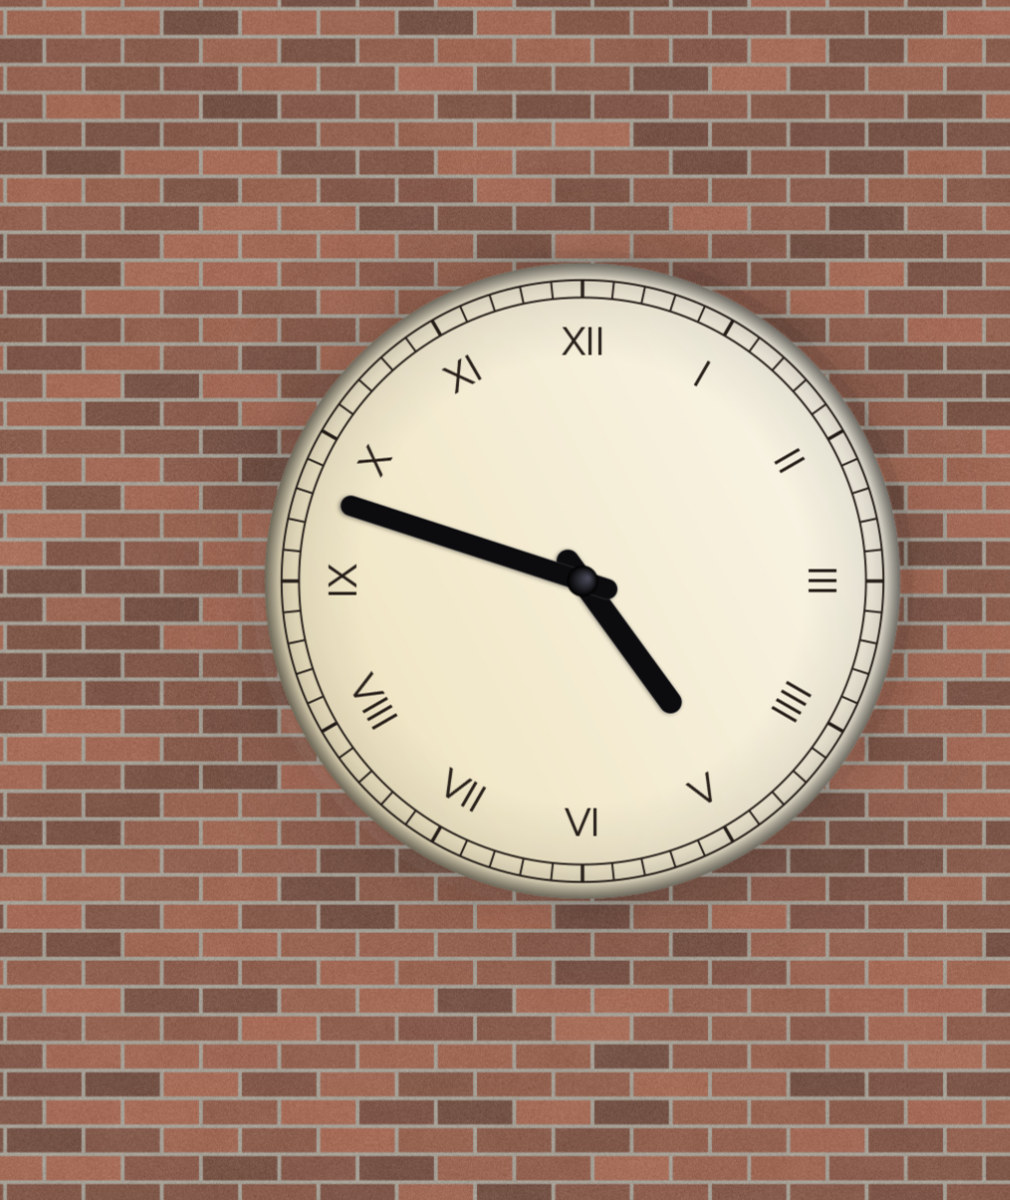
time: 4:48
